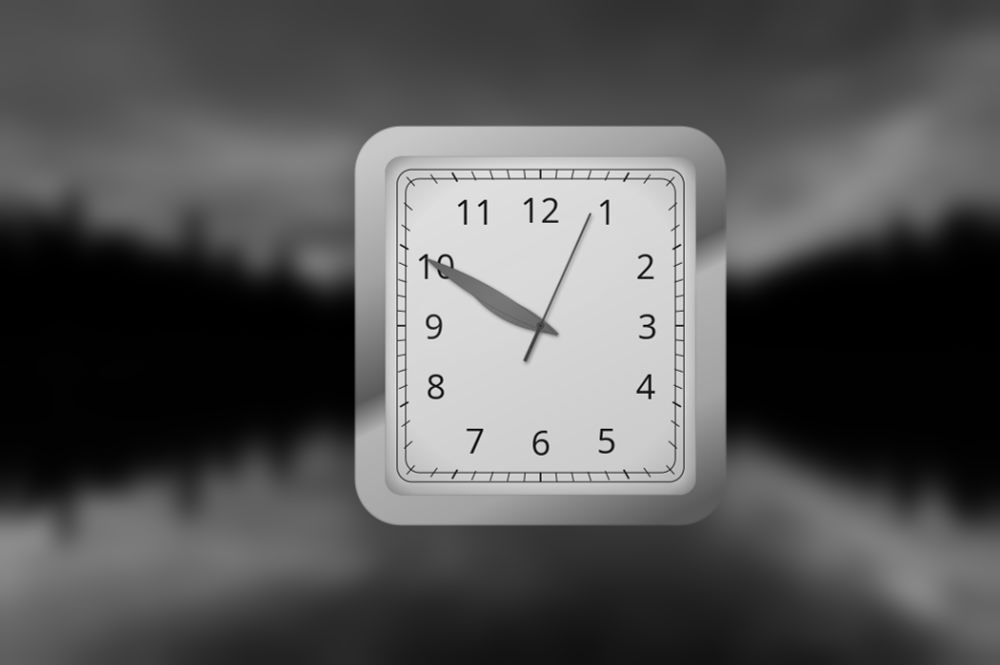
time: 9:50:04
